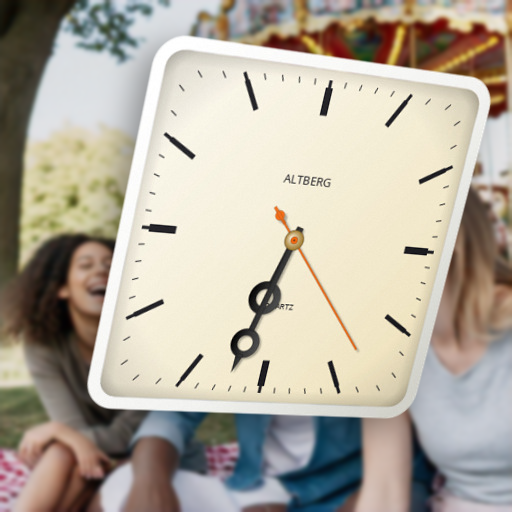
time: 6:32:23
